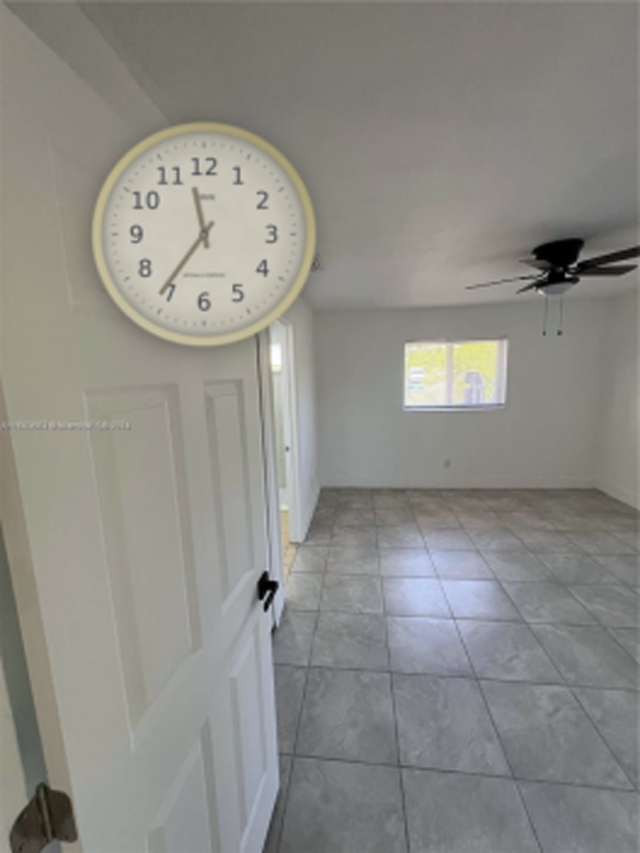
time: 11:36
